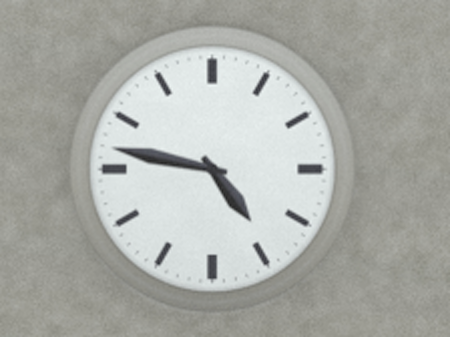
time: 4:47
